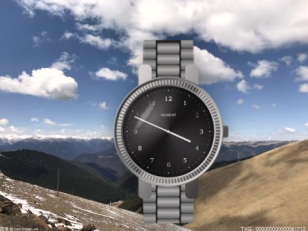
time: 3:49
